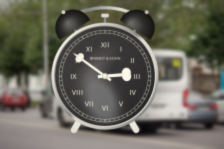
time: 2:51
